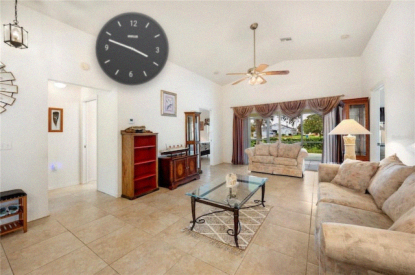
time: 3:48
